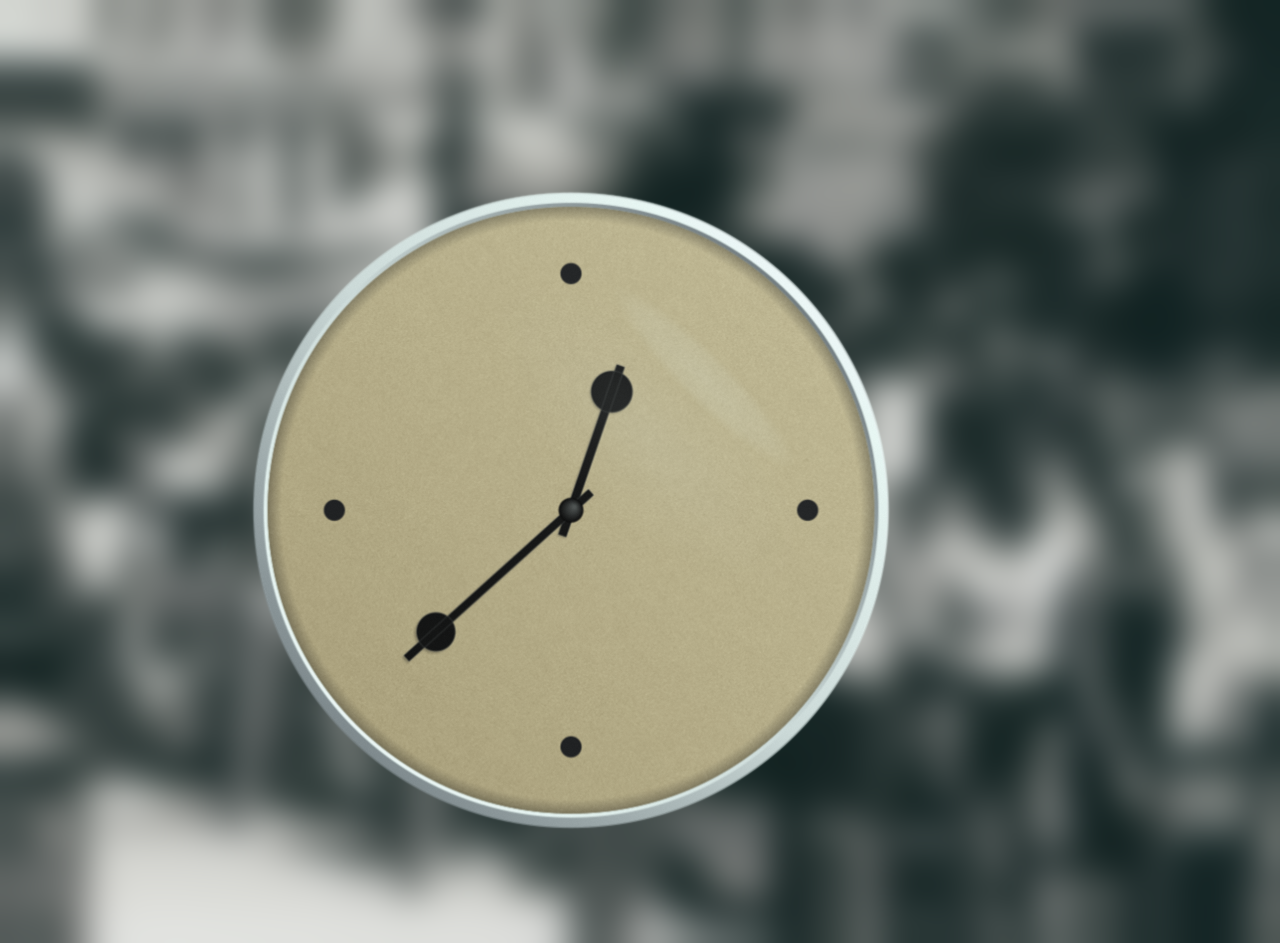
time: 12:38
